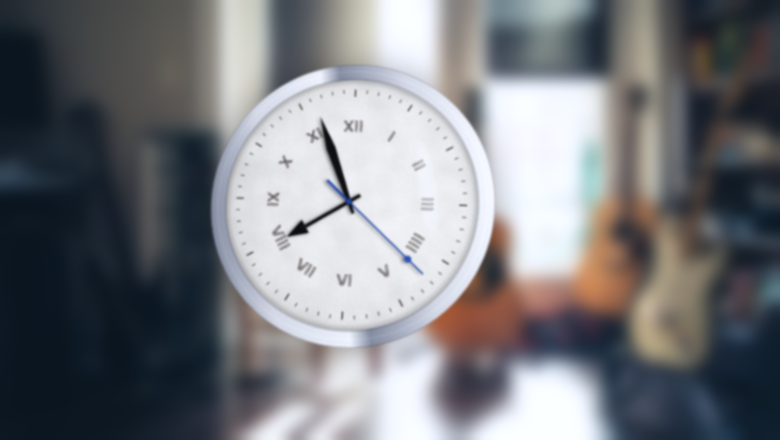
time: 7:56:22
